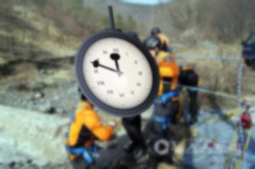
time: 11:48
